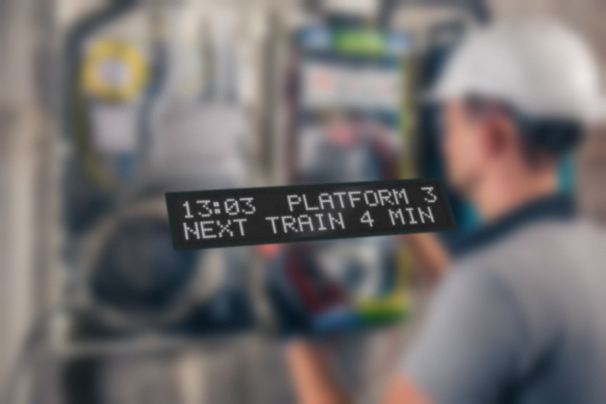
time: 13:03
